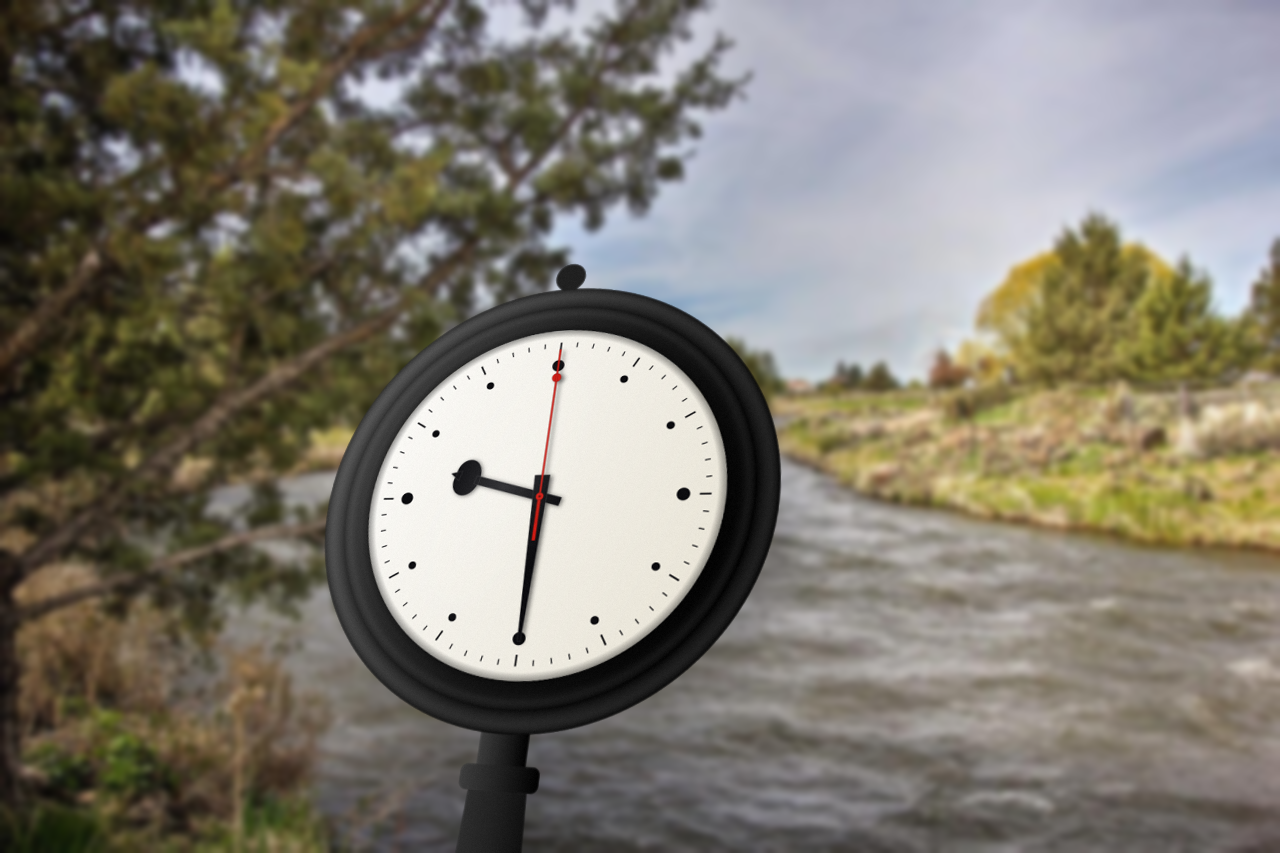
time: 9:30:00
